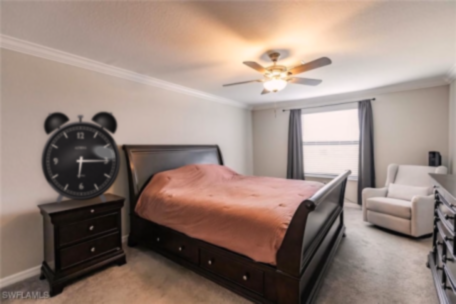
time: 6:15
